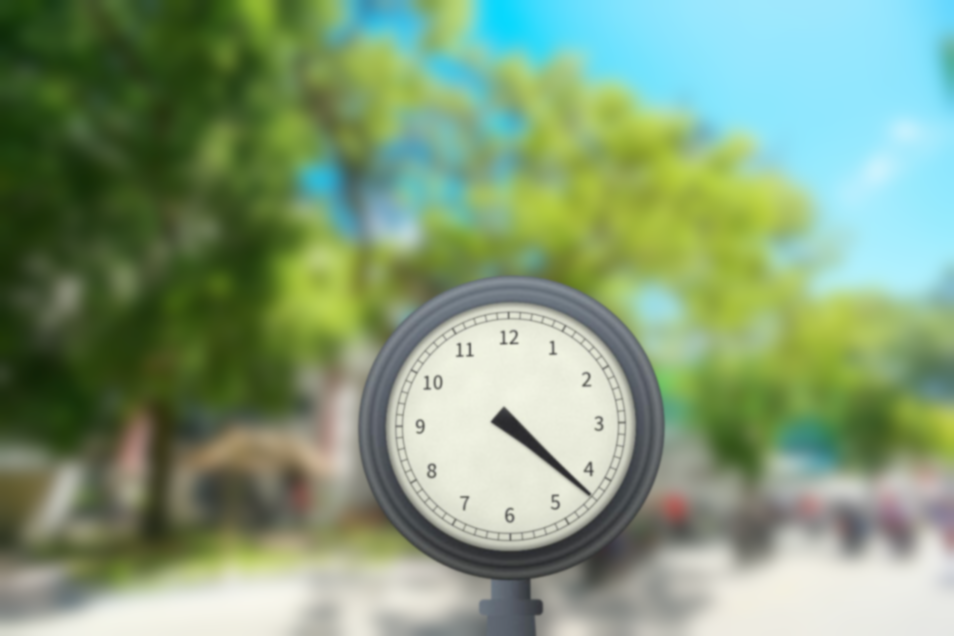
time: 4:22
